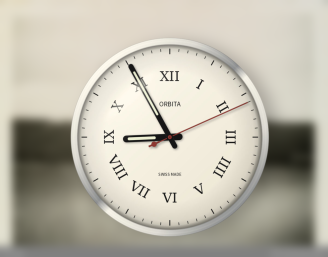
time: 8:55:11
